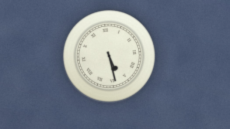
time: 5:29
